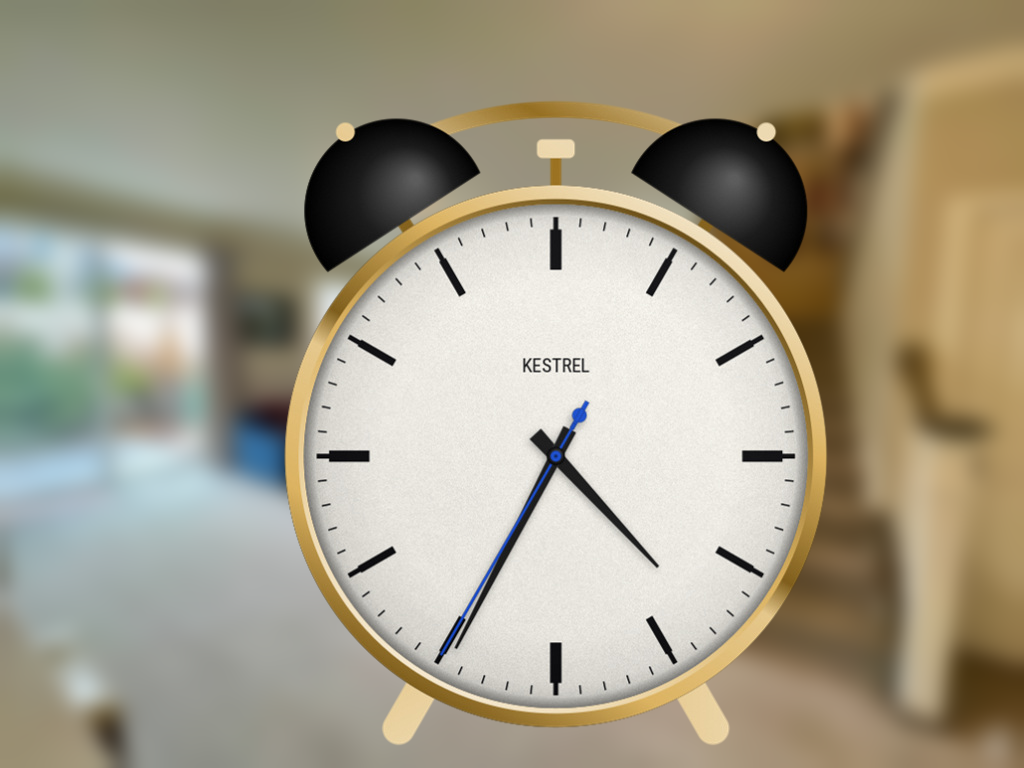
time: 4:34:35
